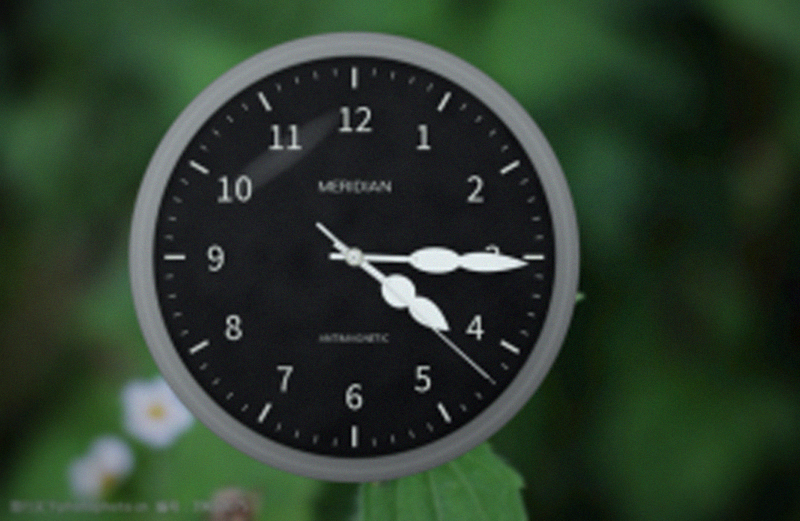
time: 4:15:22
